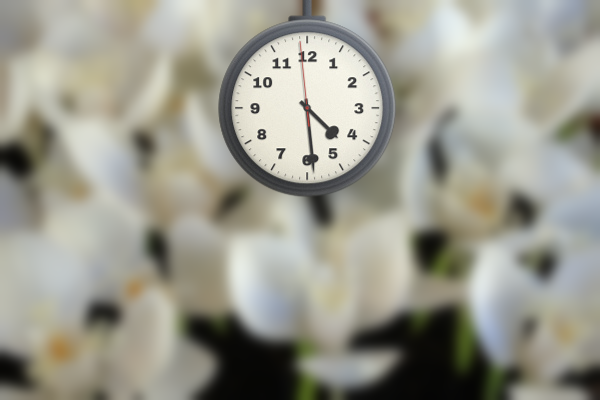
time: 4:28:59
